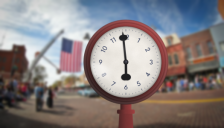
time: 5:59
